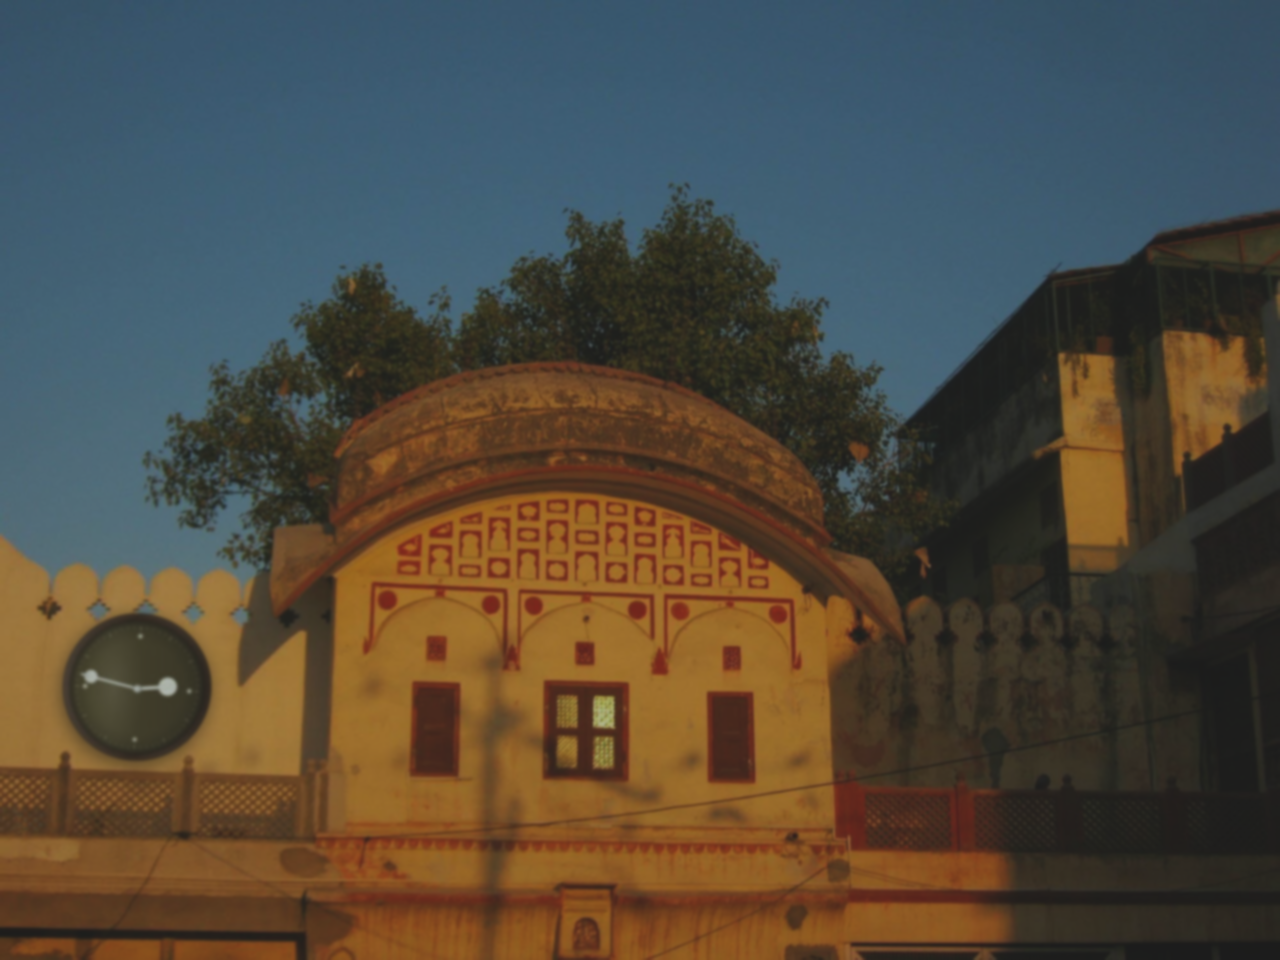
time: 2:47
